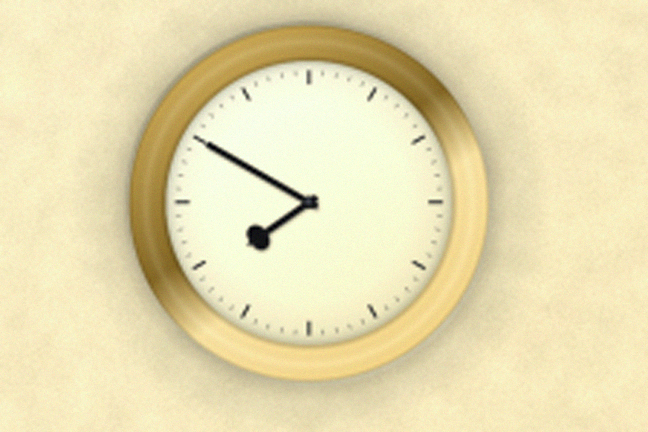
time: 7:50
